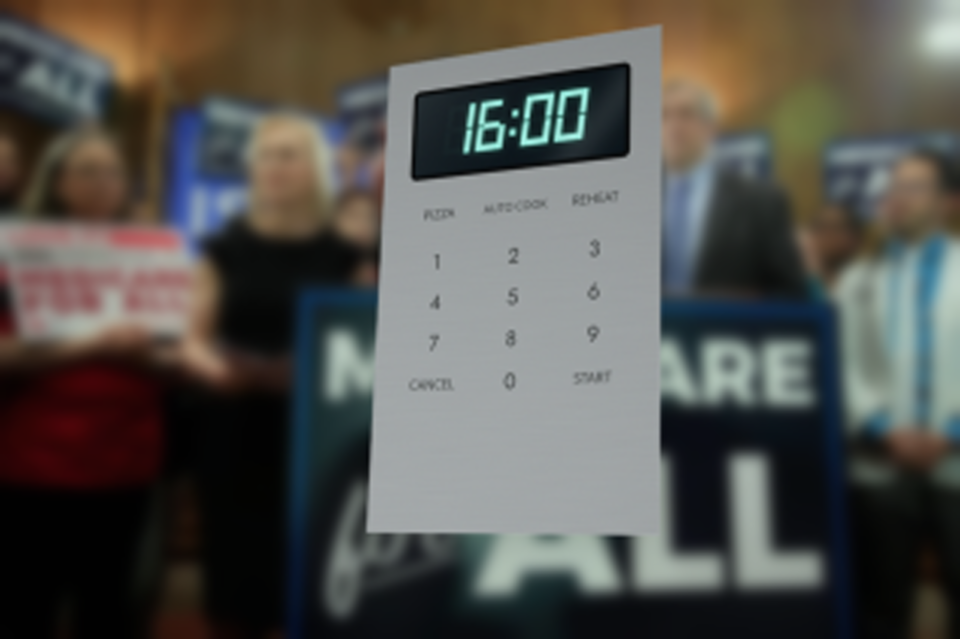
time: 16:00
